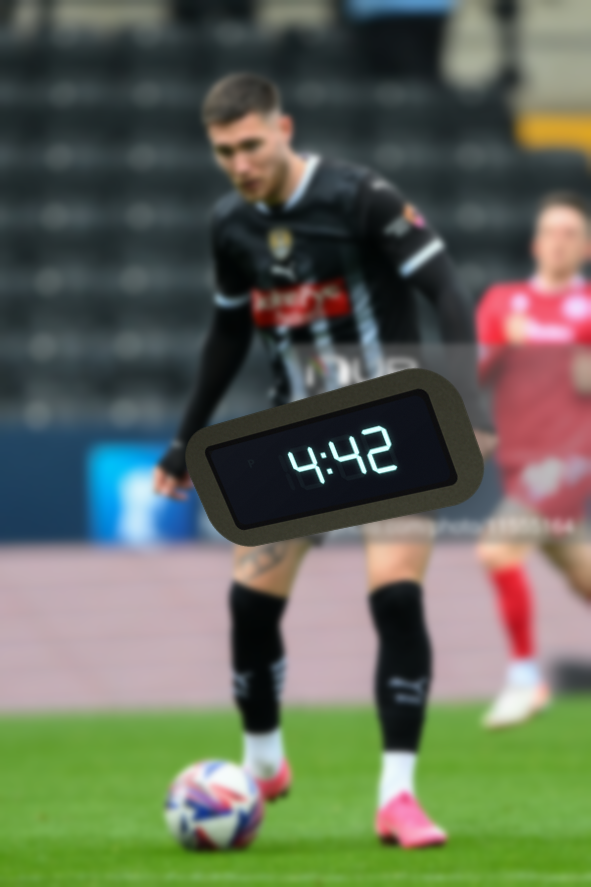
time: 4:42
